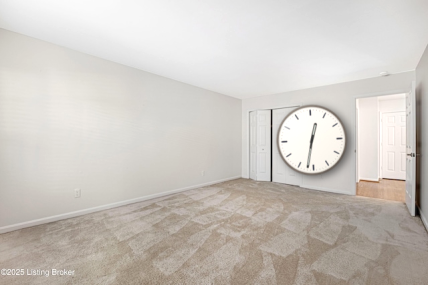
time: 12:32
